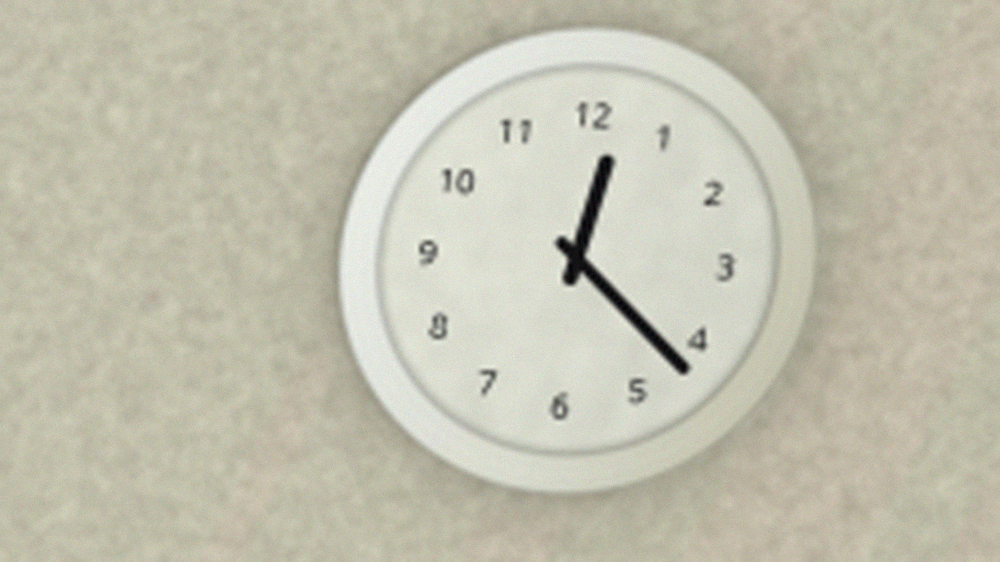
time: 12:22
